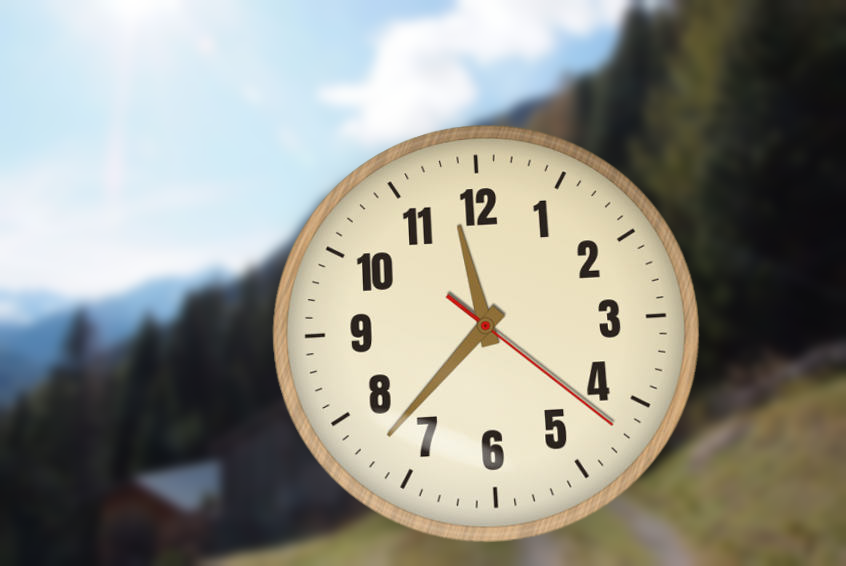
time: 11:37:22
